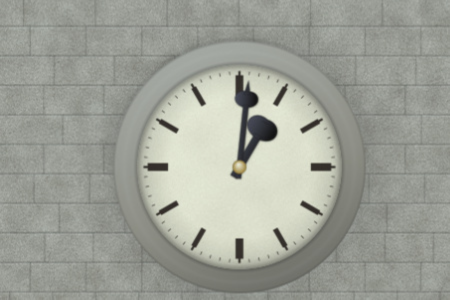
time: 1:01
